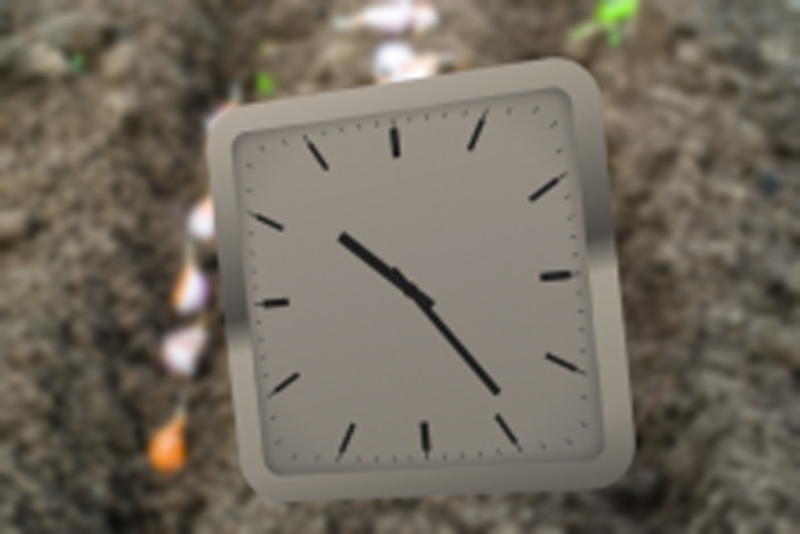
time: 10:24
